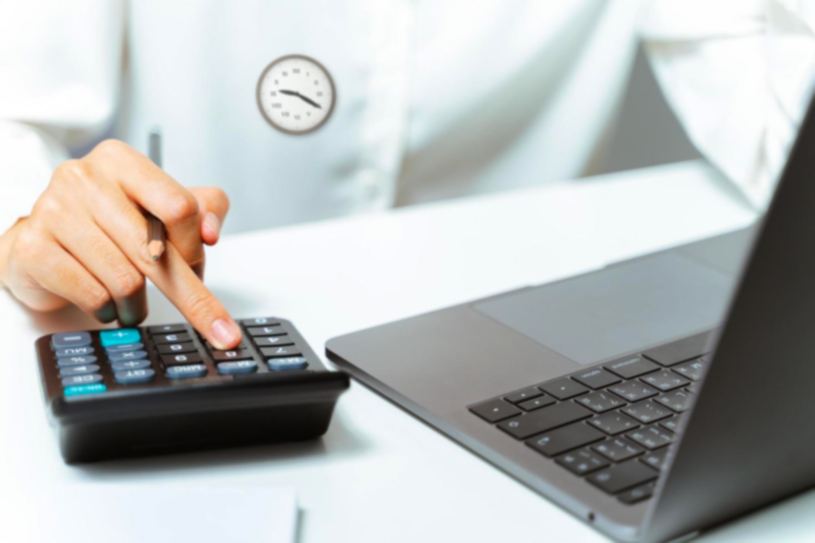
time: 9:20
